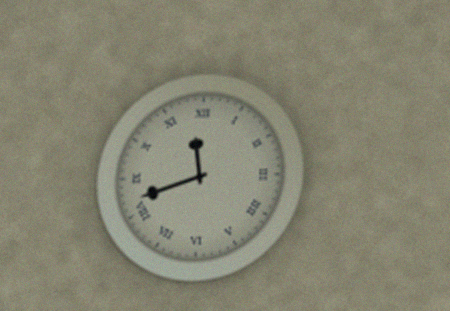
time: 11:42
